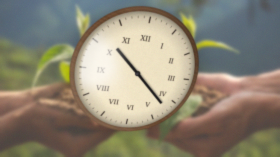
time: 10:22
